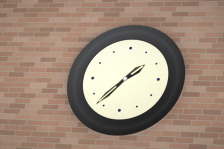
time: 1:37
